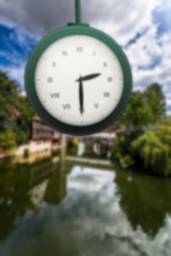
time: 2:30
